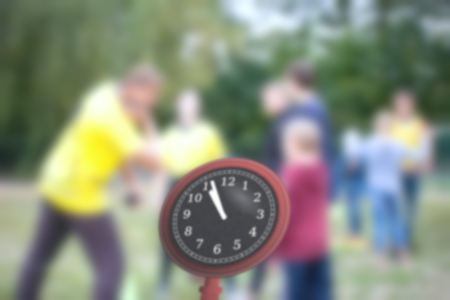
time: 10:56
